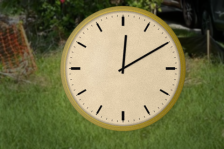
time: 12:10
